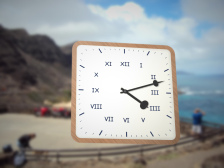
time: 4:12
